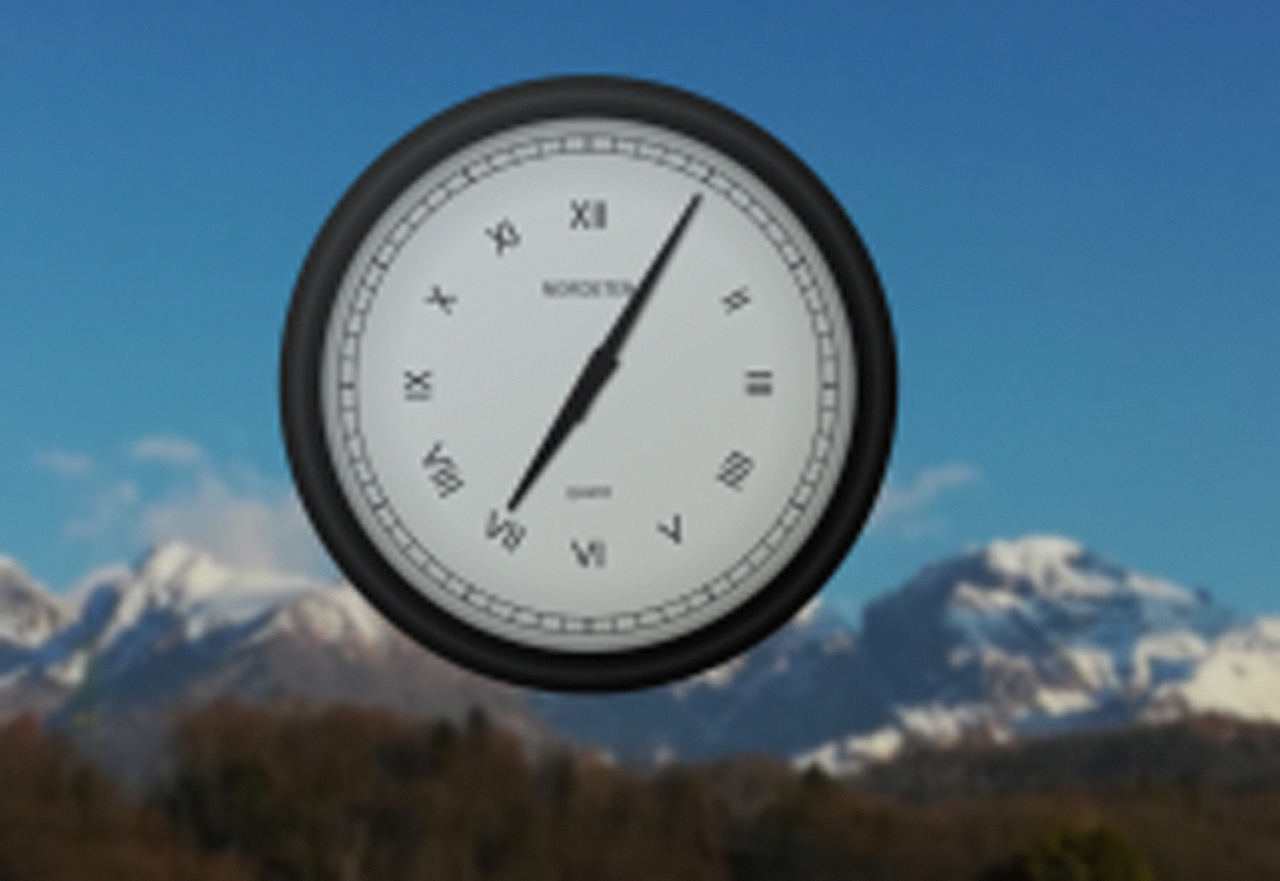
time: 7:05
